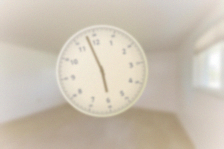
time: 5:58
